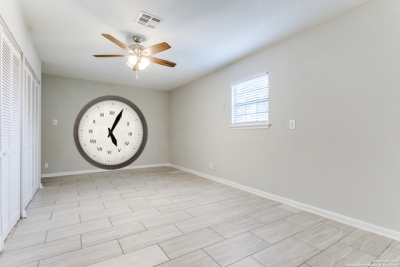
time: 5:04
